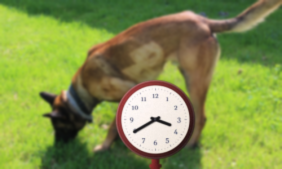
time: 3:40
